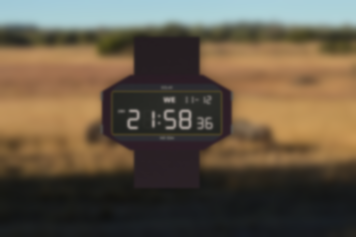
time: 21:58
